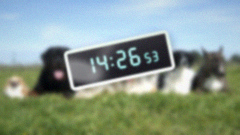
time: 14:26
